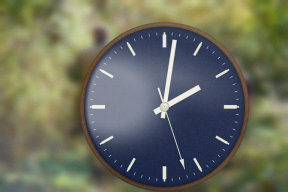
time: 2:01:27
